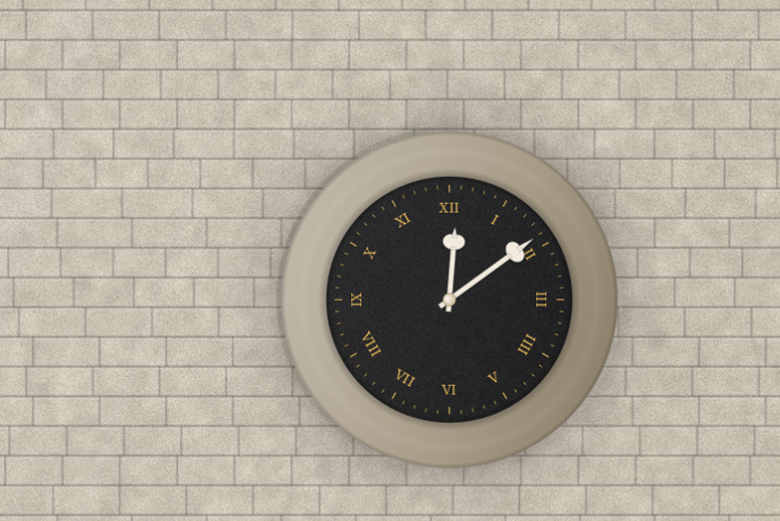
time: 12:09
